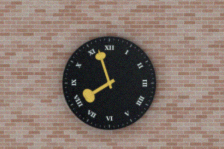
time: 7:57
